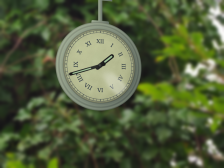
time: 1:42
